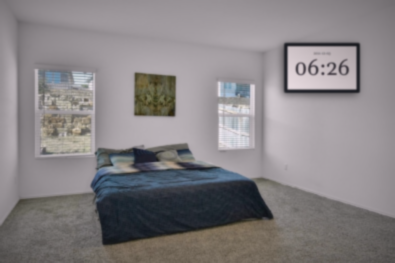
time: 6:26
